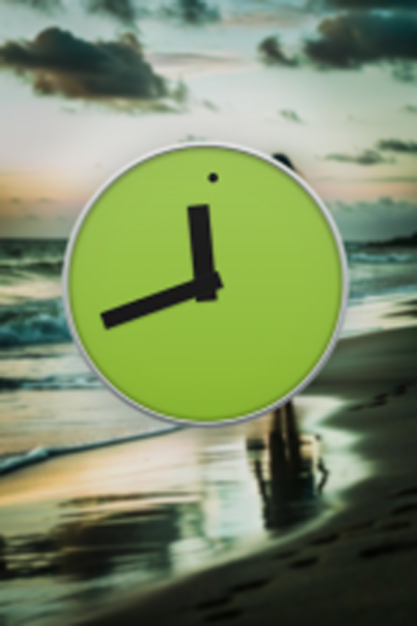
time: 11:41
